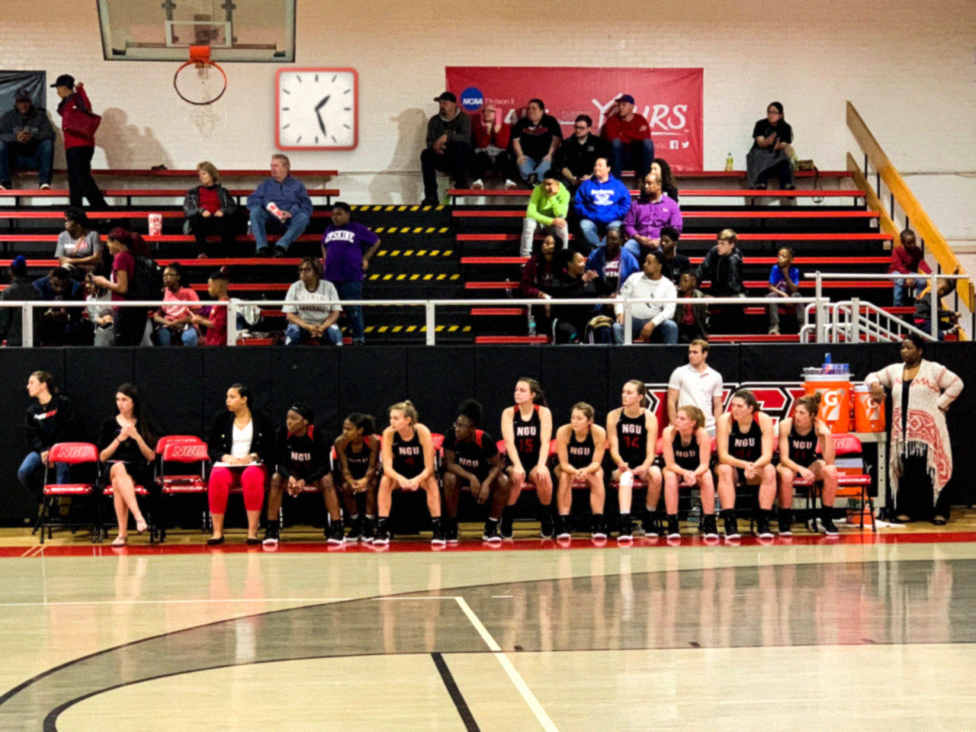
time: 1:27
